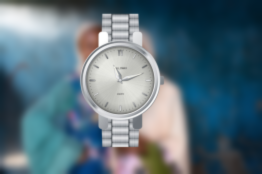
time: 11:12
